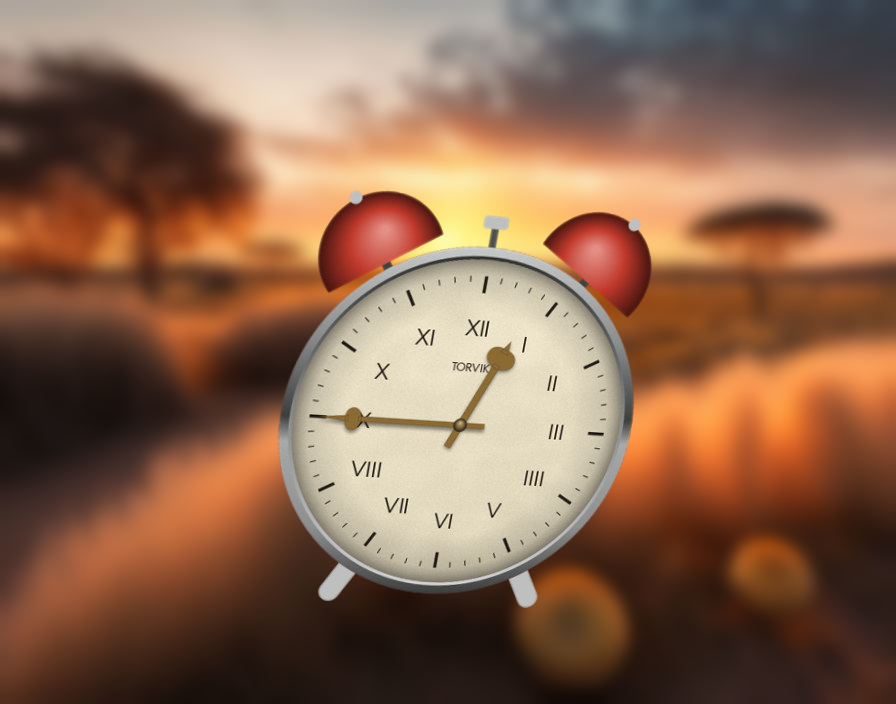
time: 12:45
